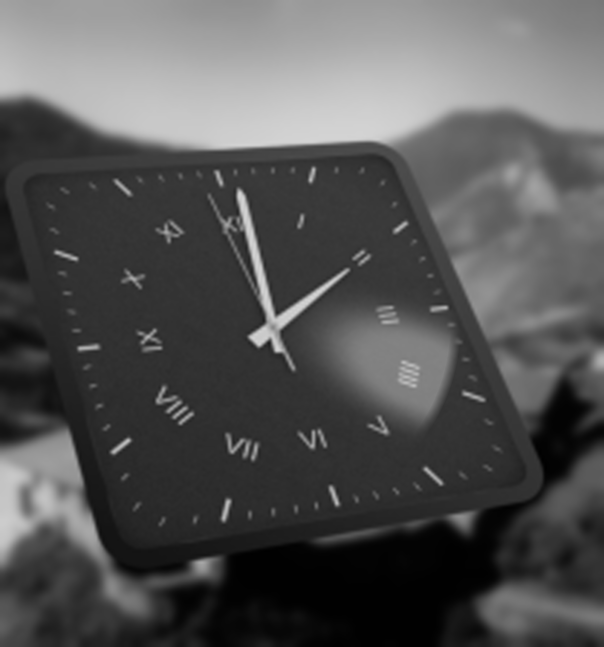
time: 2:00:59
